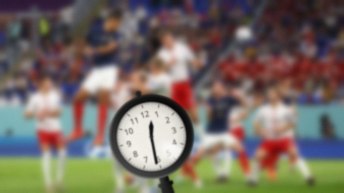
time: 12:31
